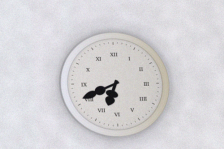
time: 6:41
